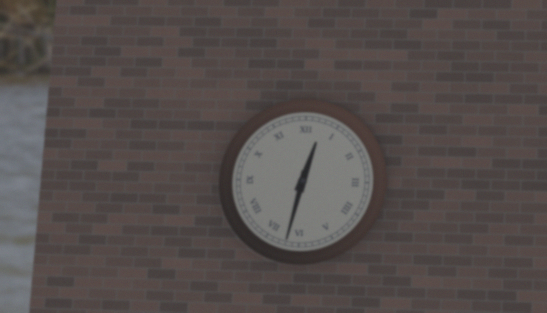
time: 12:32
